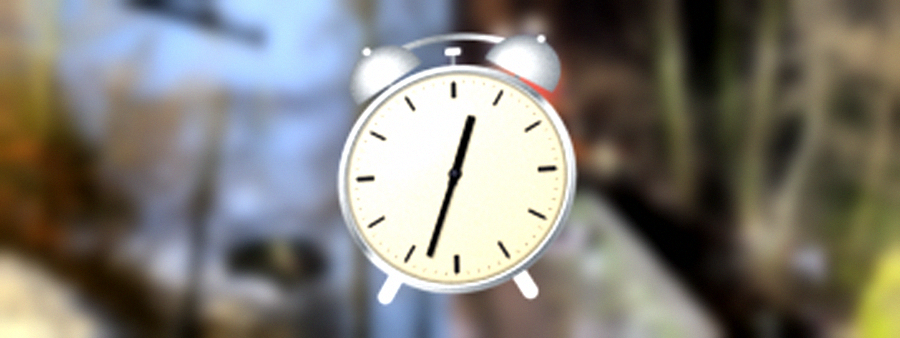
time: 12:33
